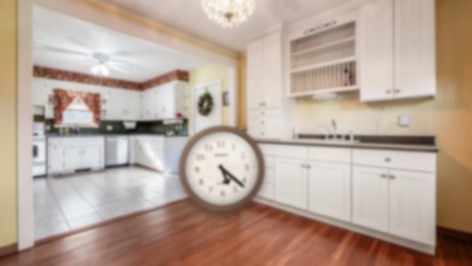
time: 5:22
